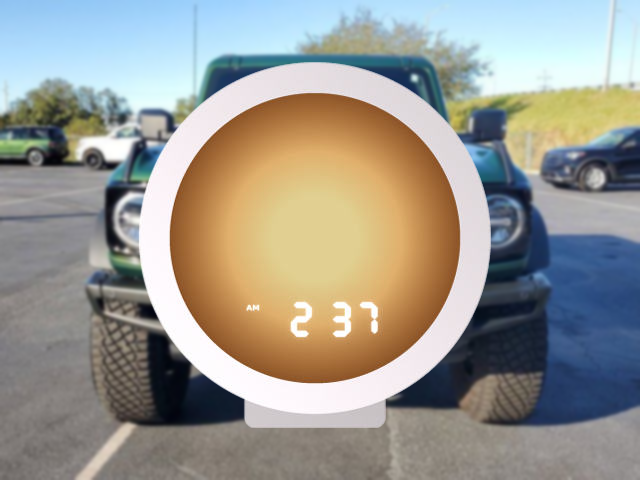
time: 2:37
